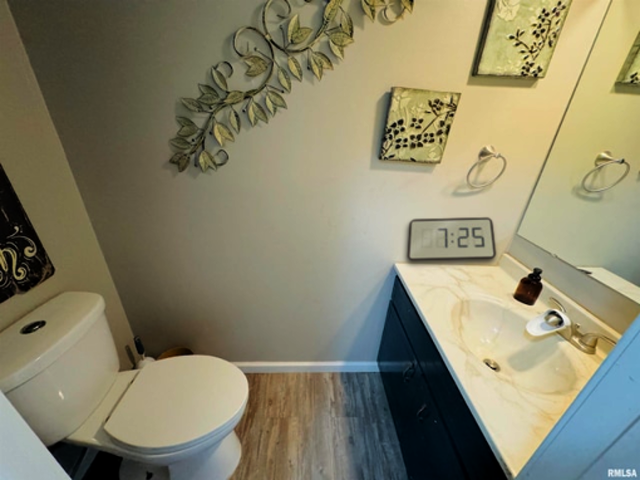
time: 7:25
